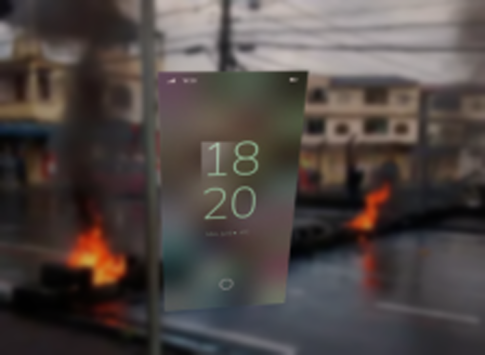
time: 18:20
